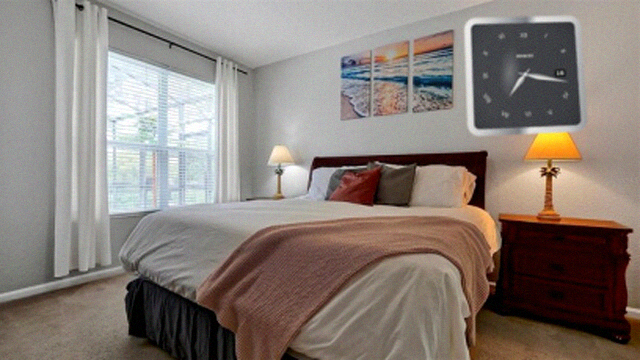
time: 7:17
